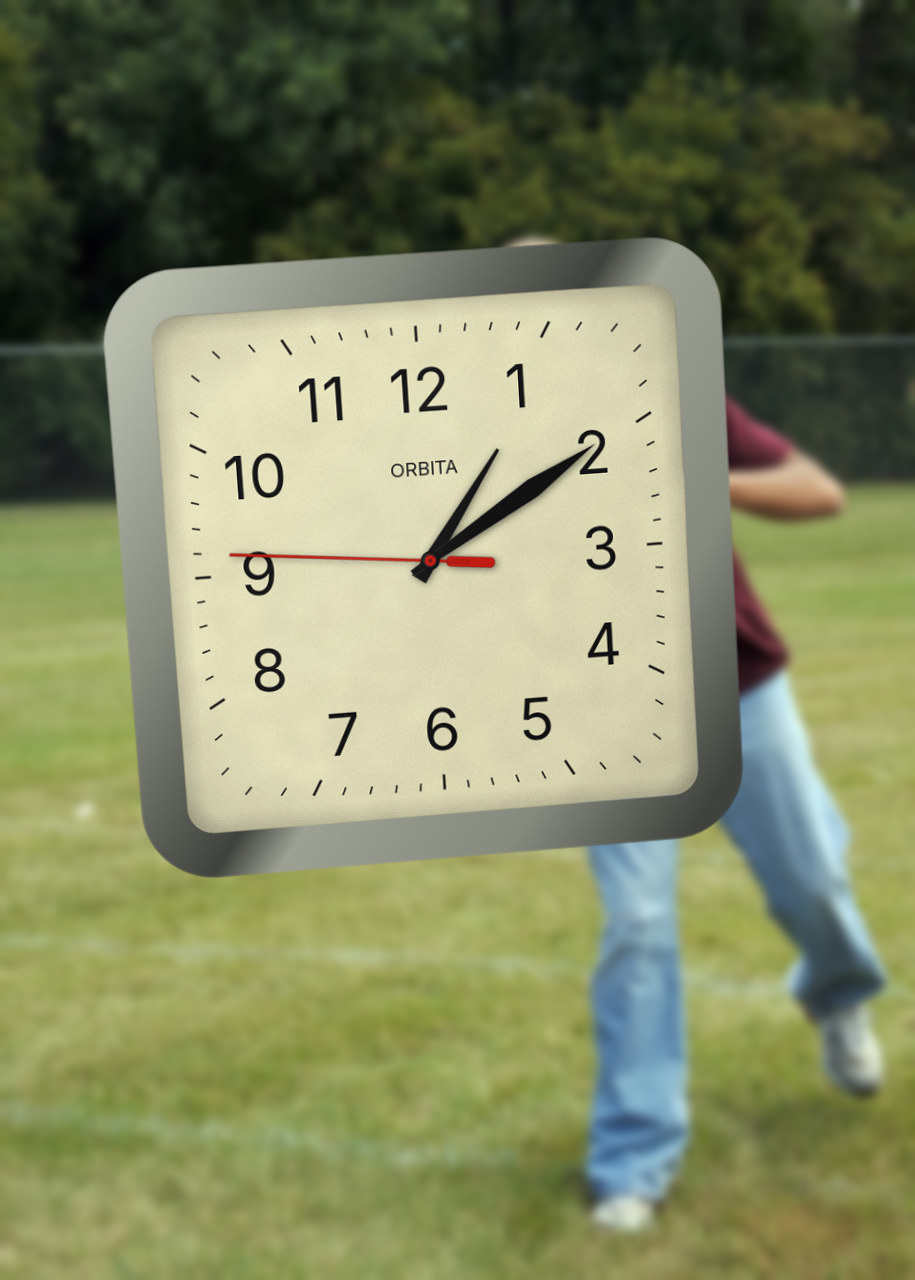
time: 1:09:46
